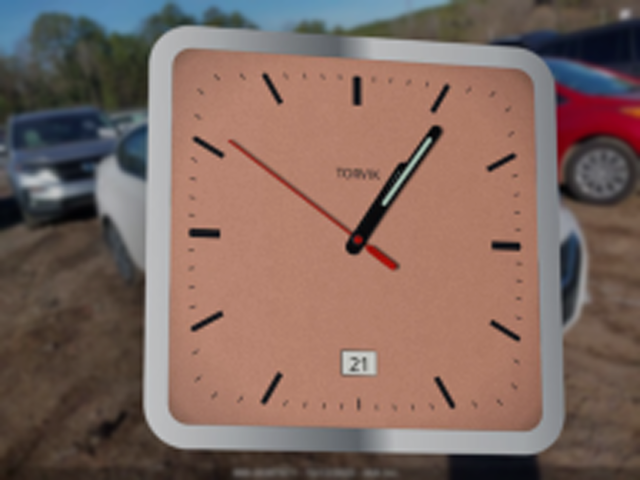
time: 1:05:51
